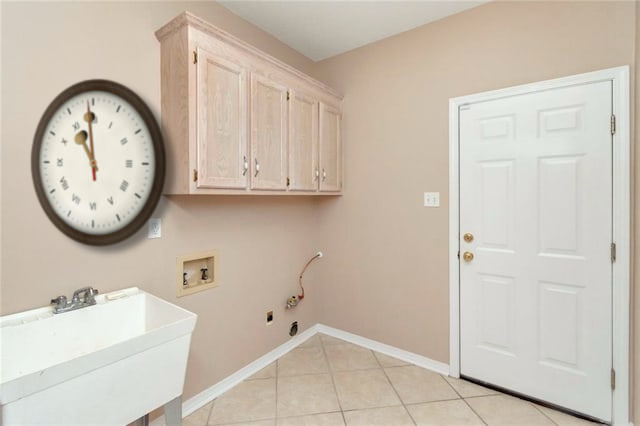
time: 10:58:59
